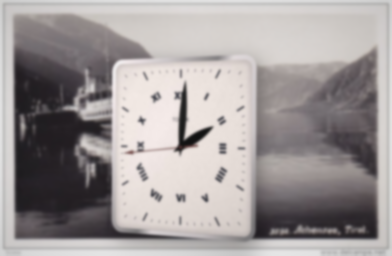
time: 2:00:44
